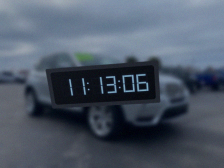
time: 11:13:06
